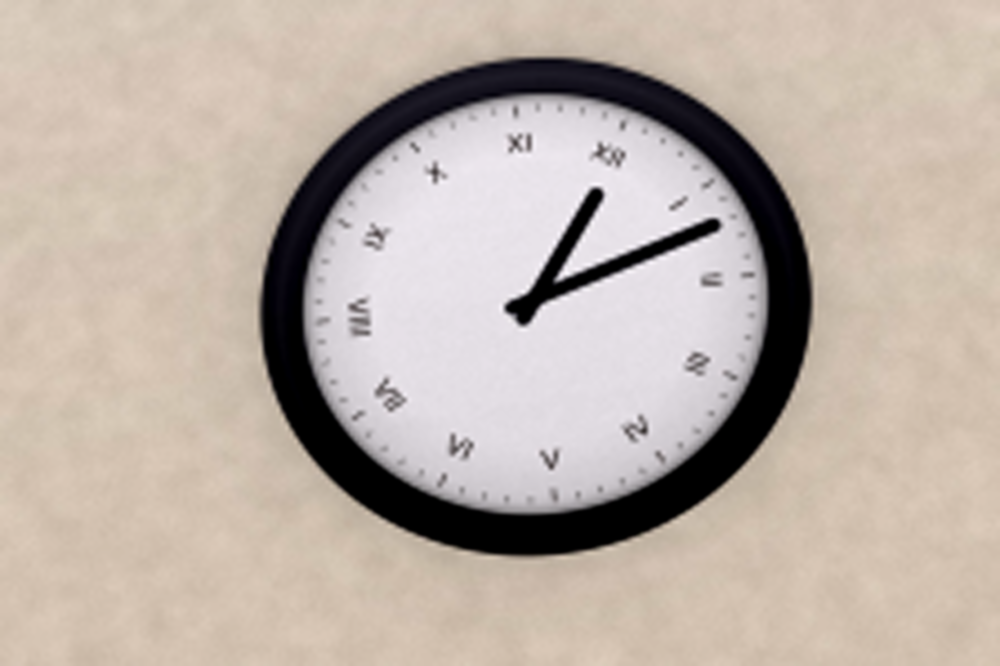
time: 12:07
